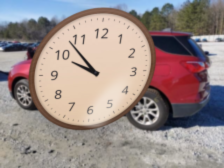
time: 9:53
